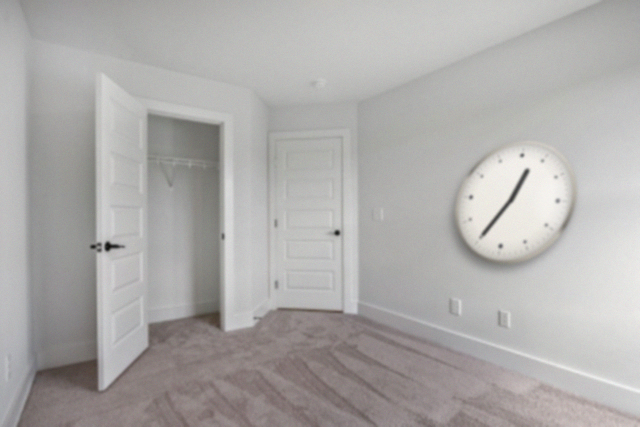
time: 12:35
